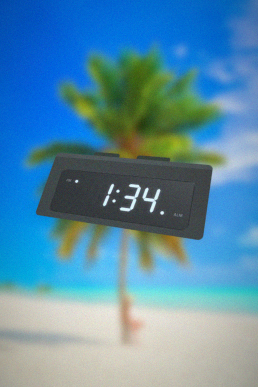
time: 1:34
